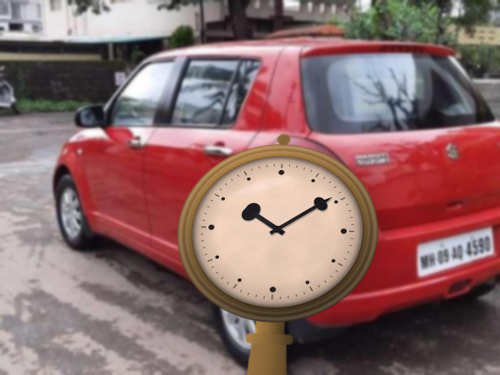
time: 10:09
